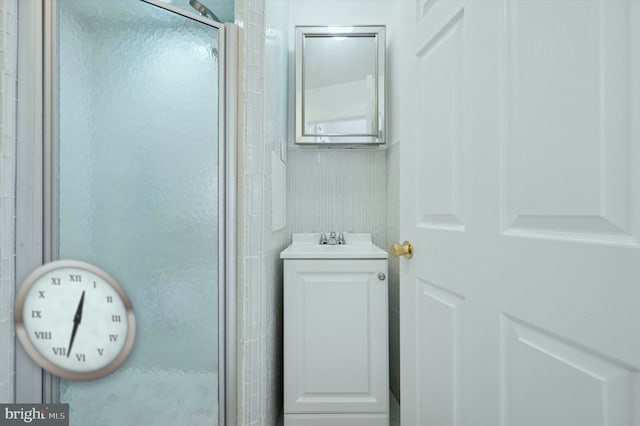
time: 12:33
